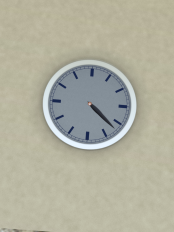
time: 4:22
